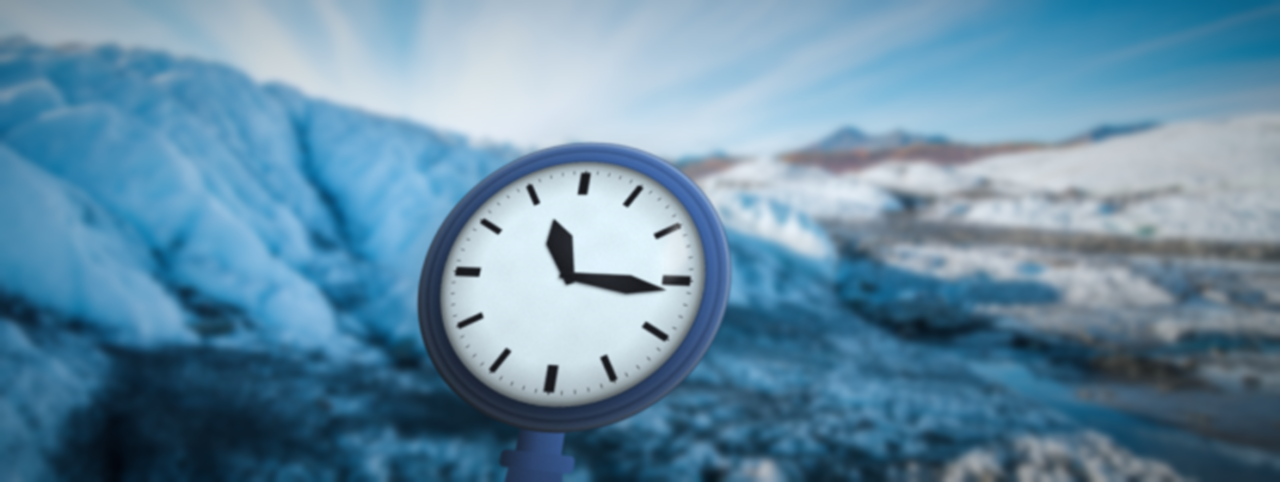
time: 11:16
